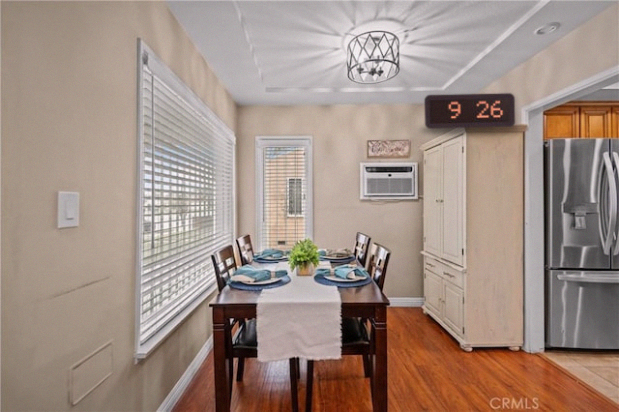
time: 9:26
